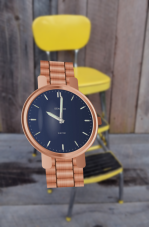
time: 10:01
